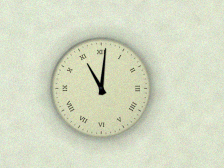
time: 11:01
